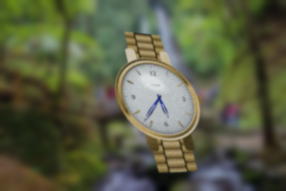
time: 5:37
